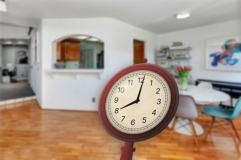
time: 8:01
